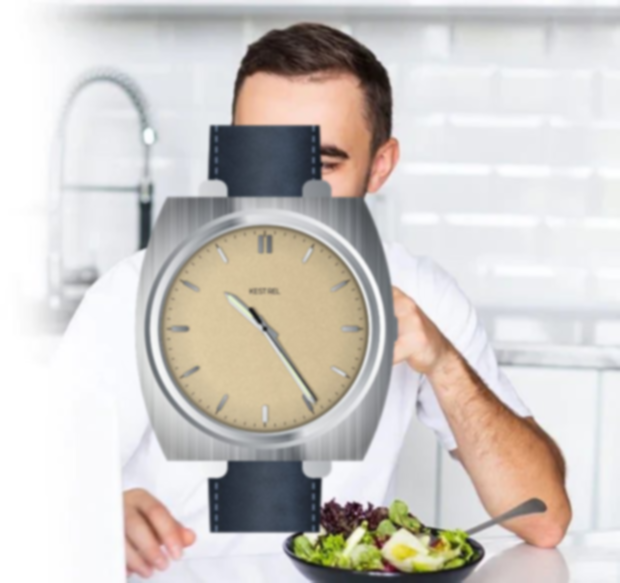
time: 10:24:24
